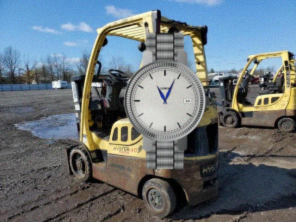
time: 11:04
